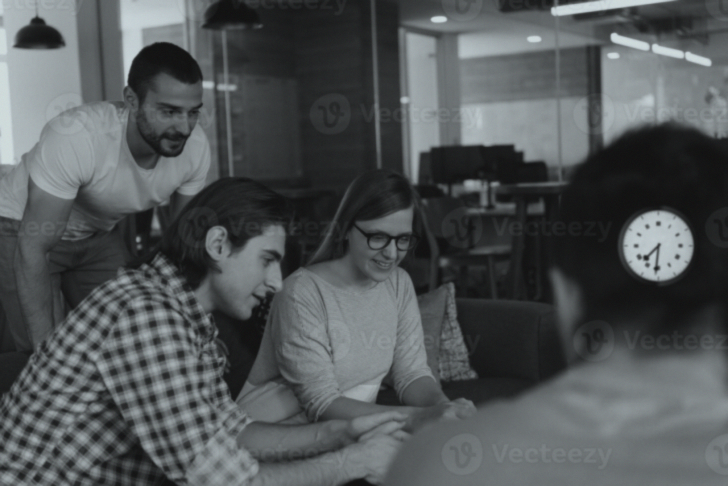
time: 7:31
